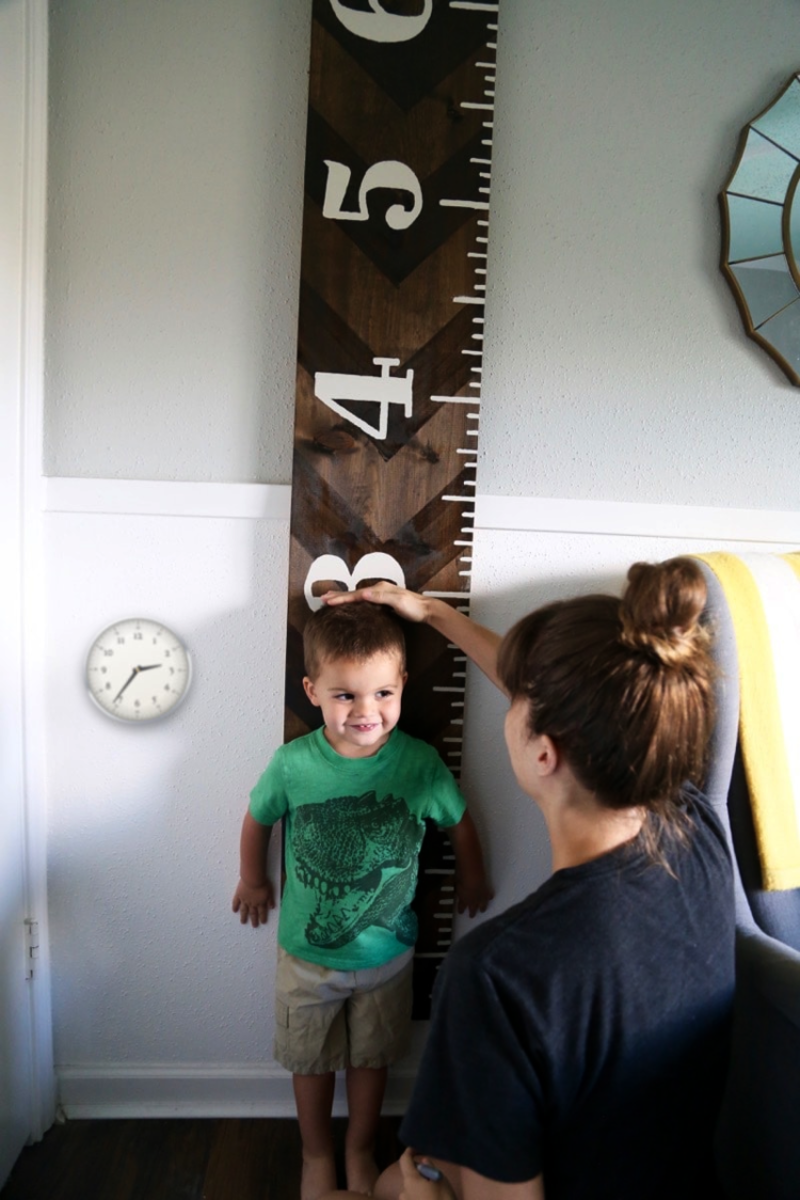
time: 2:36
